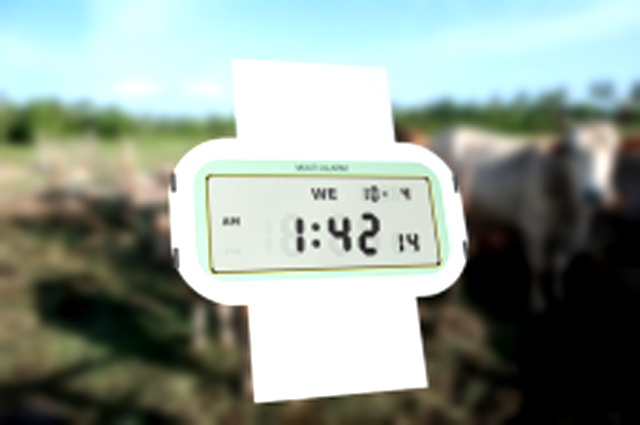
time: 1:42:14
